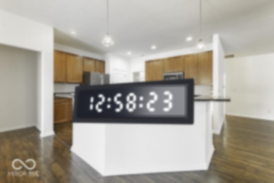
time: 12:58:23
